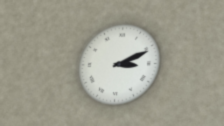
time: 3:11
